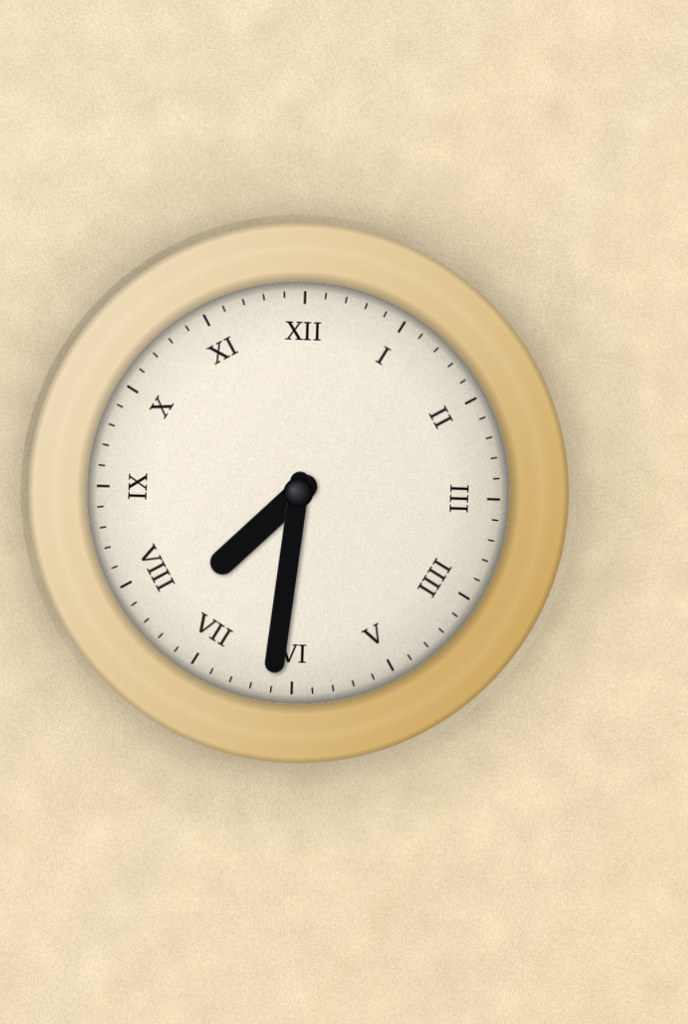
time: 7:31
